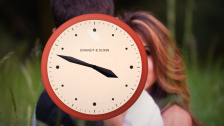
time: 3:48
